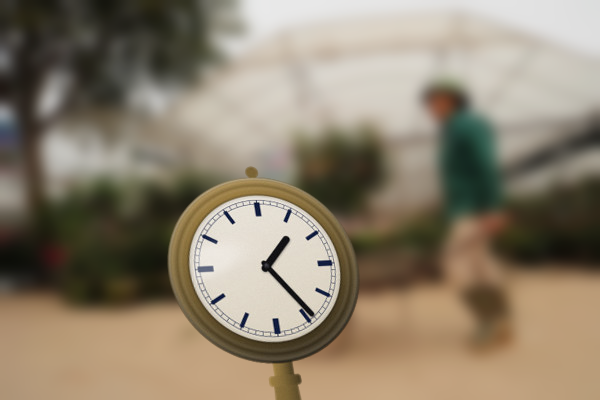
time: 1:24
